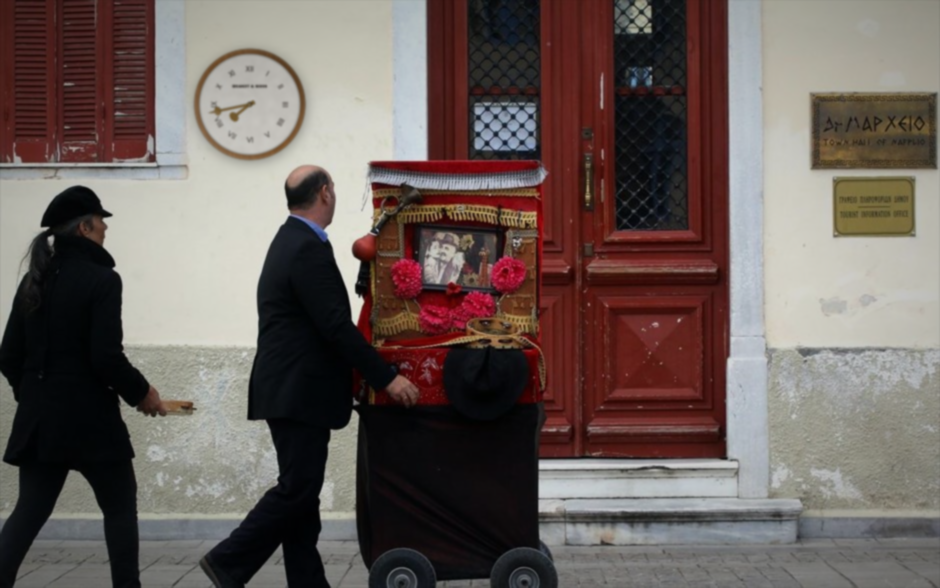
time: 7:43
